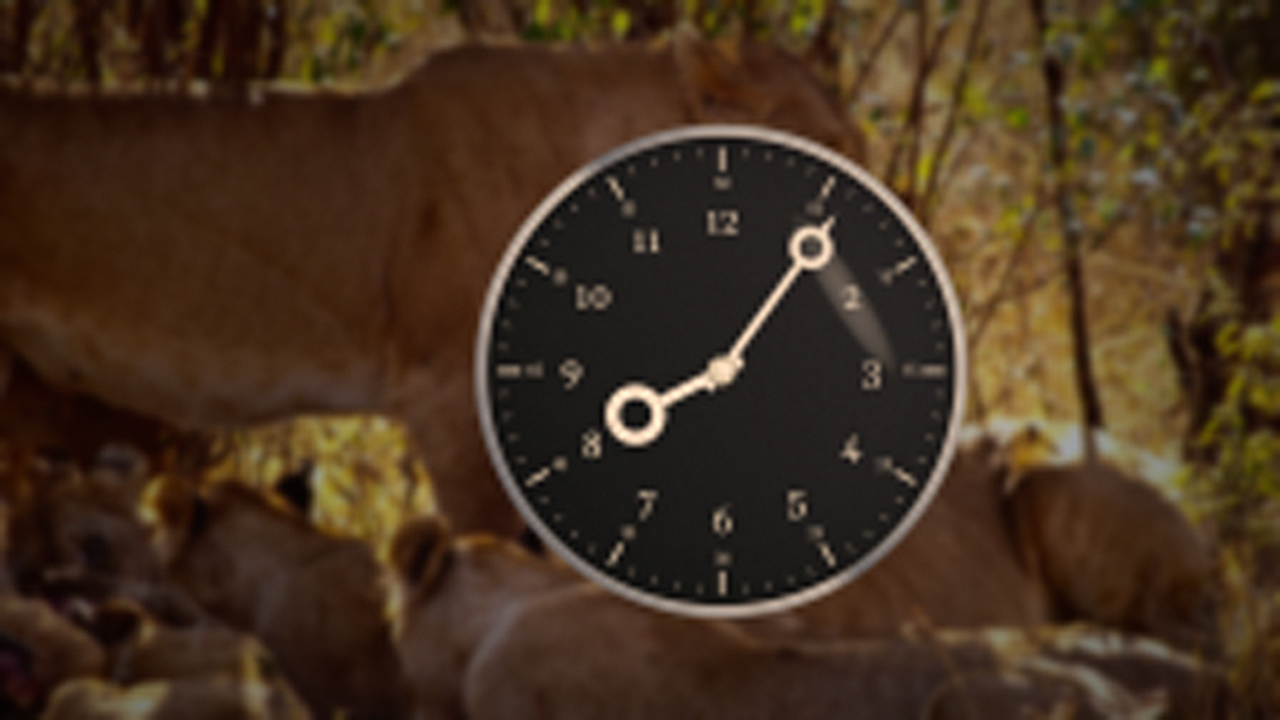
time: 8:06
